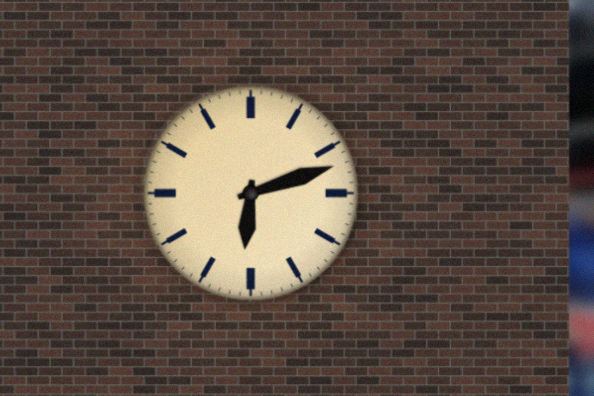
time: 6:12
